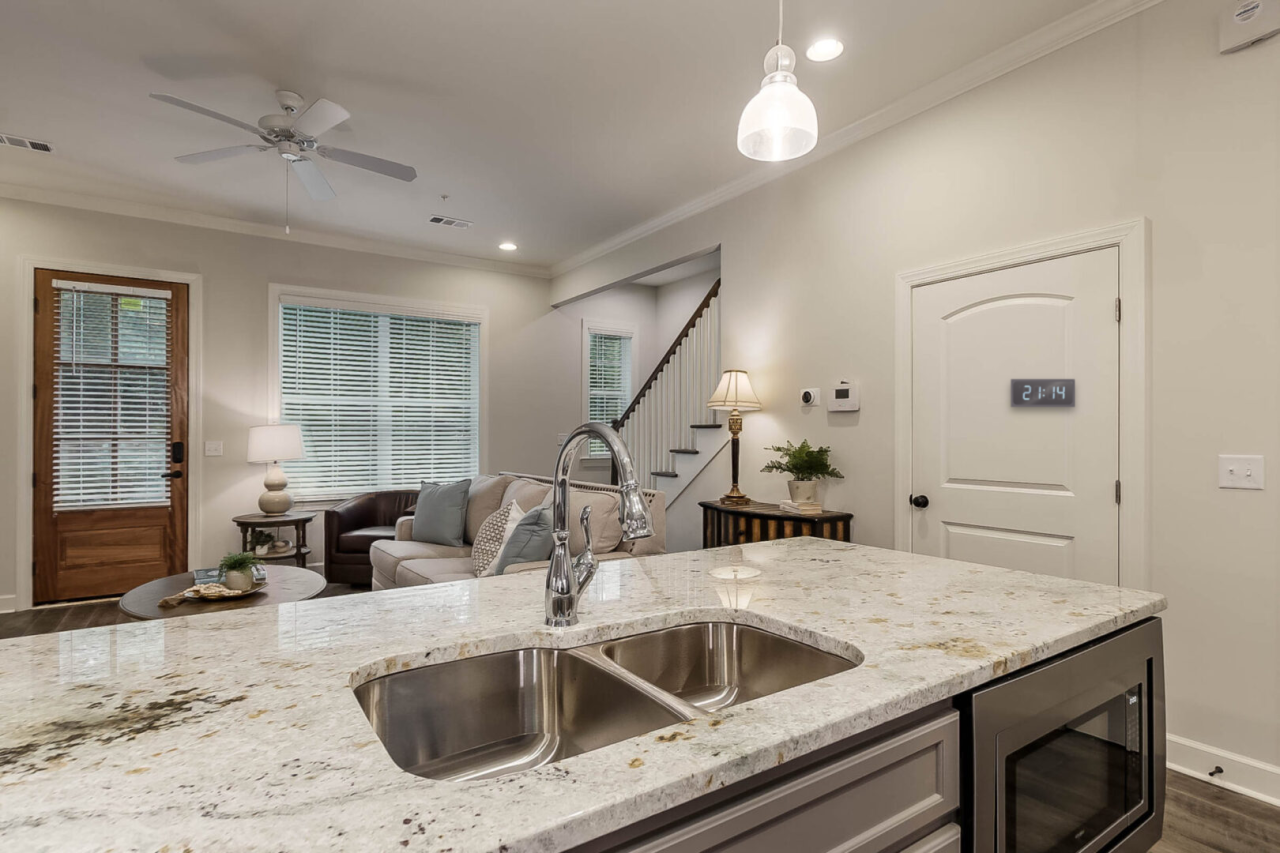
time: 21:14
